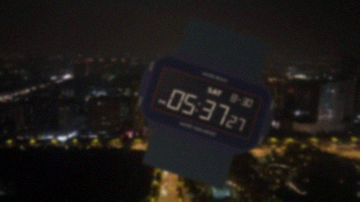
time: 5:37:27
